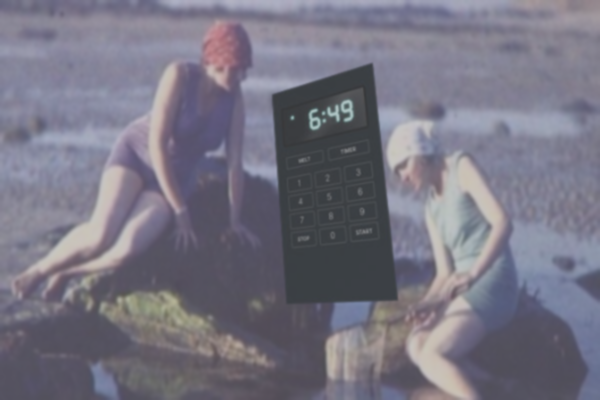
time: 6:49
